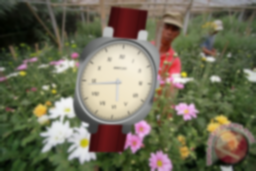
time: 5:44
